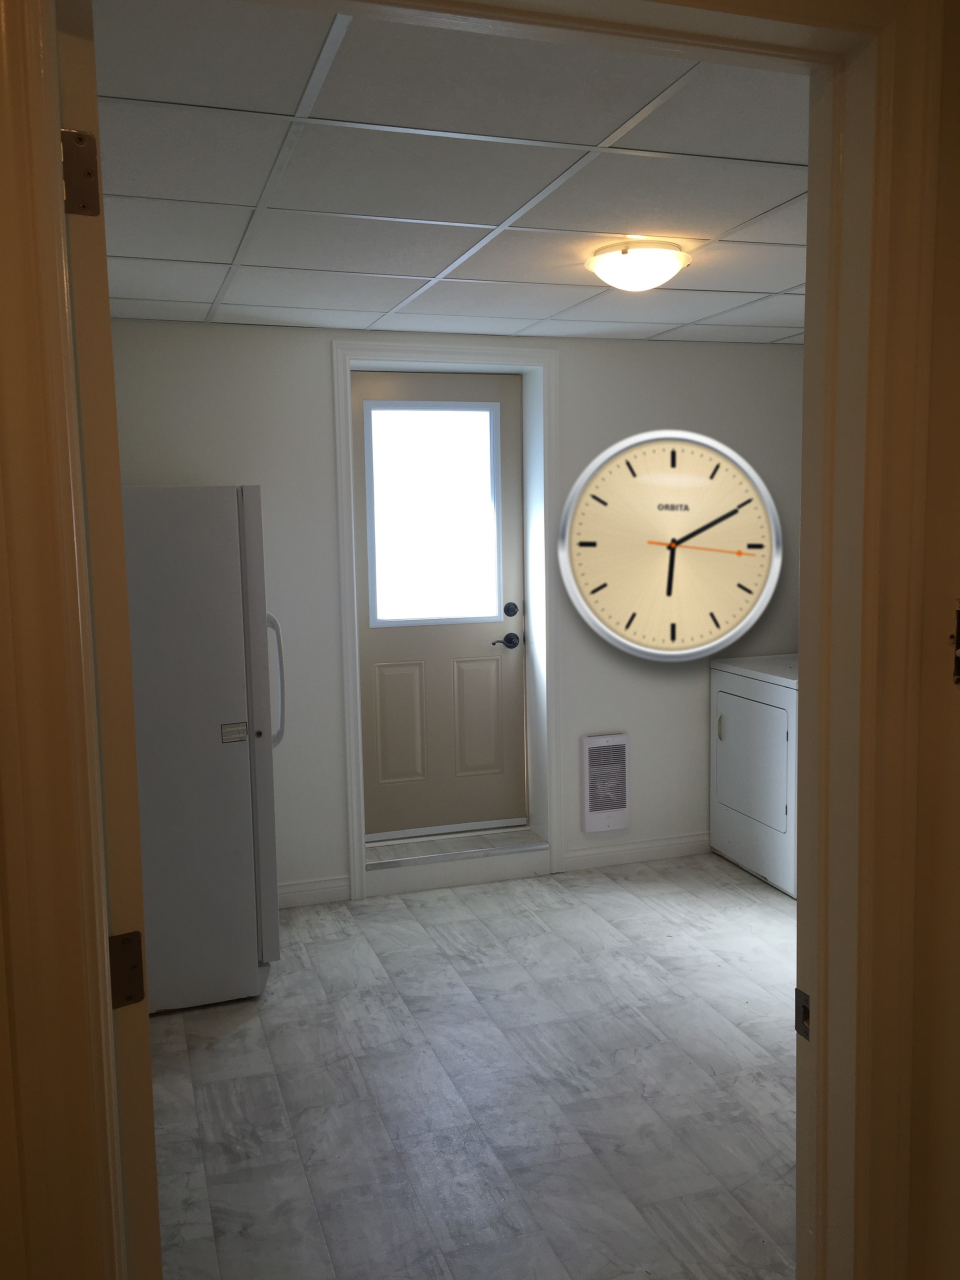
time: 6:10:16
